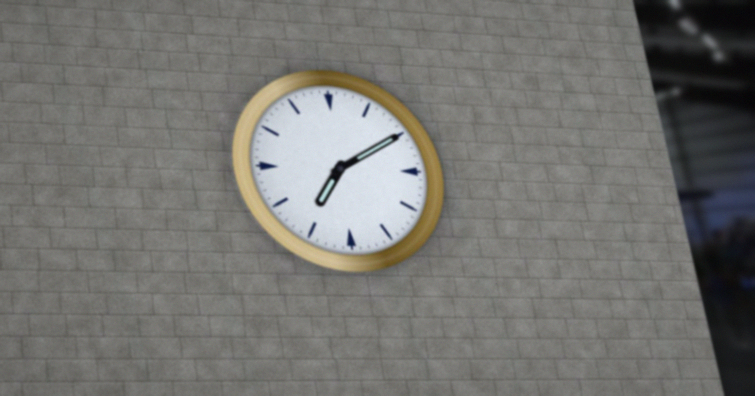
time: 7:10
